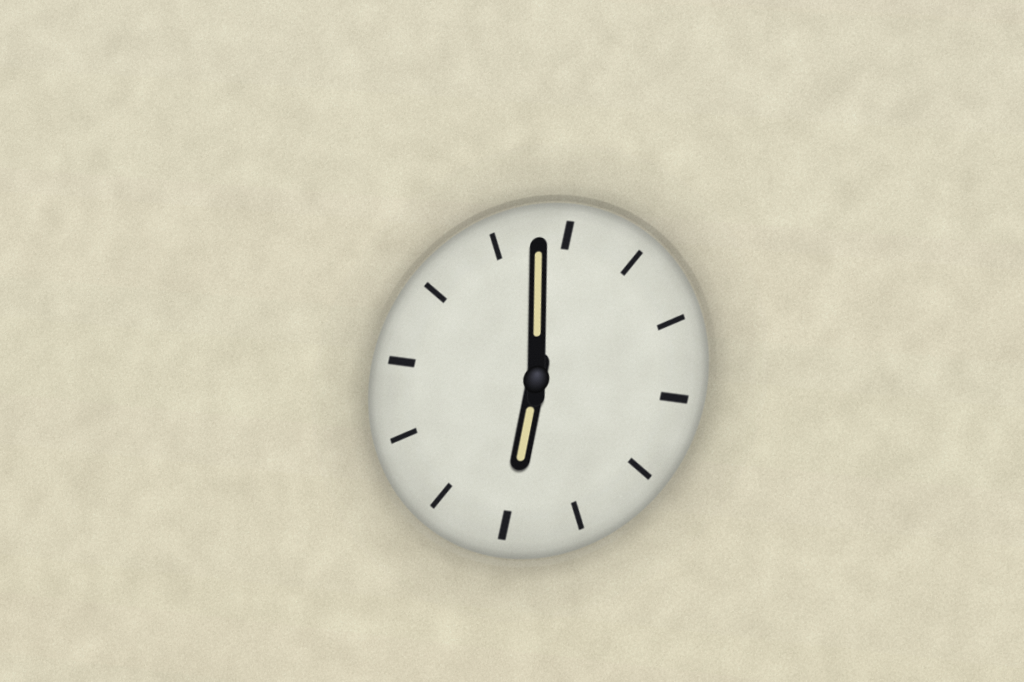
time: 5:58
